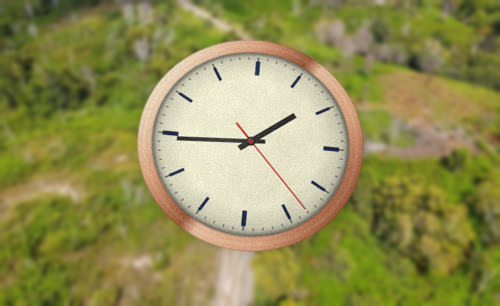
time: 1:44:23
